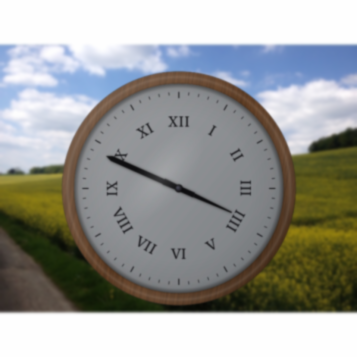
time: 3:49
